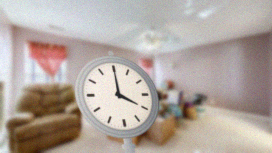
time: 4:00
